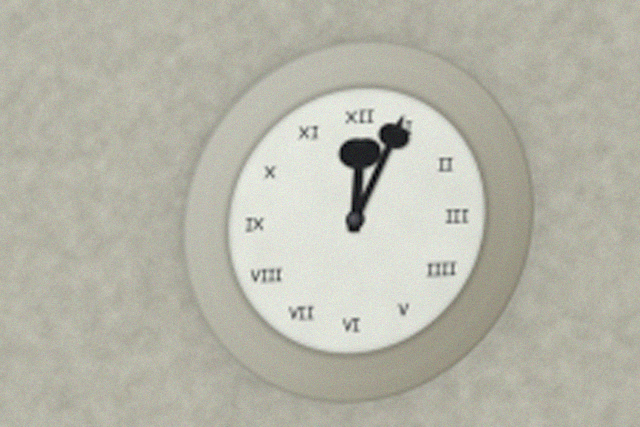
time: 12:04
